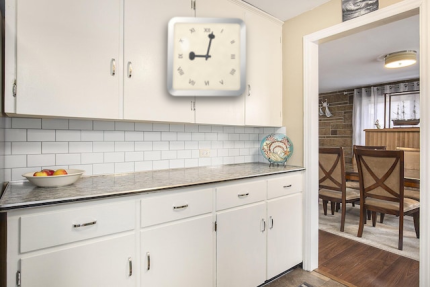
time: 9:02
